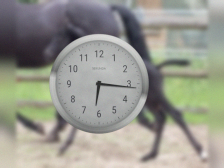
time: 6:16
